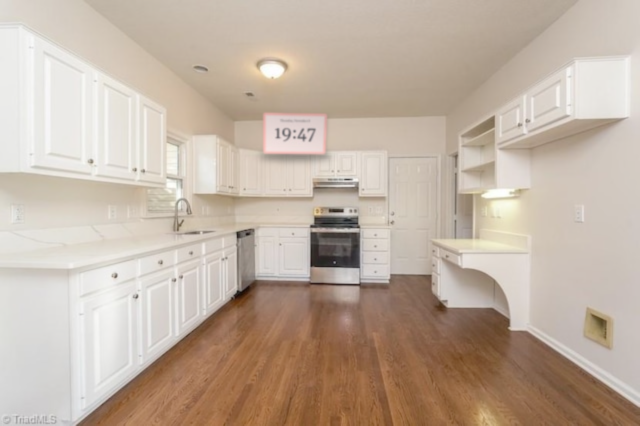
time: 19:47
